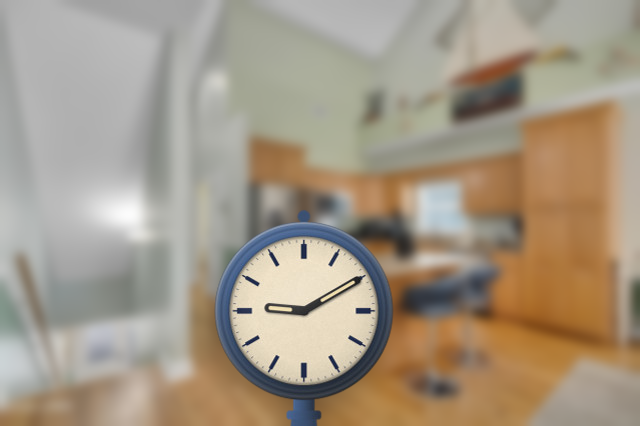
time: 9:10
